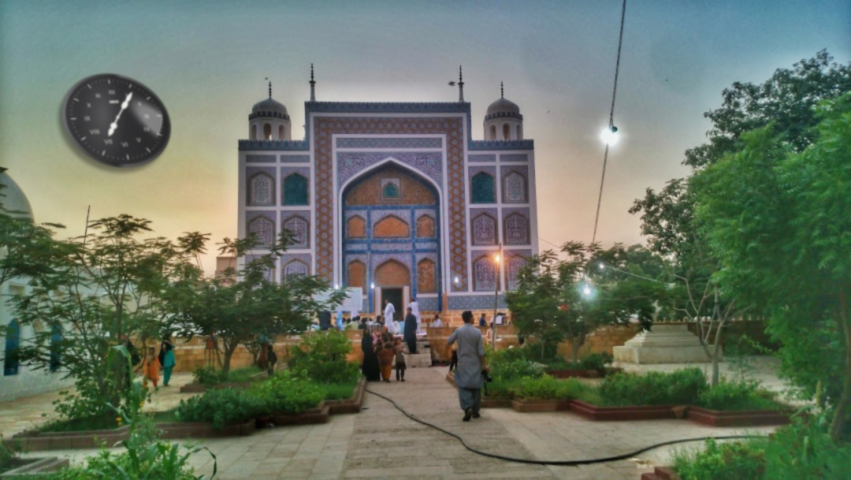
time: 7:06
